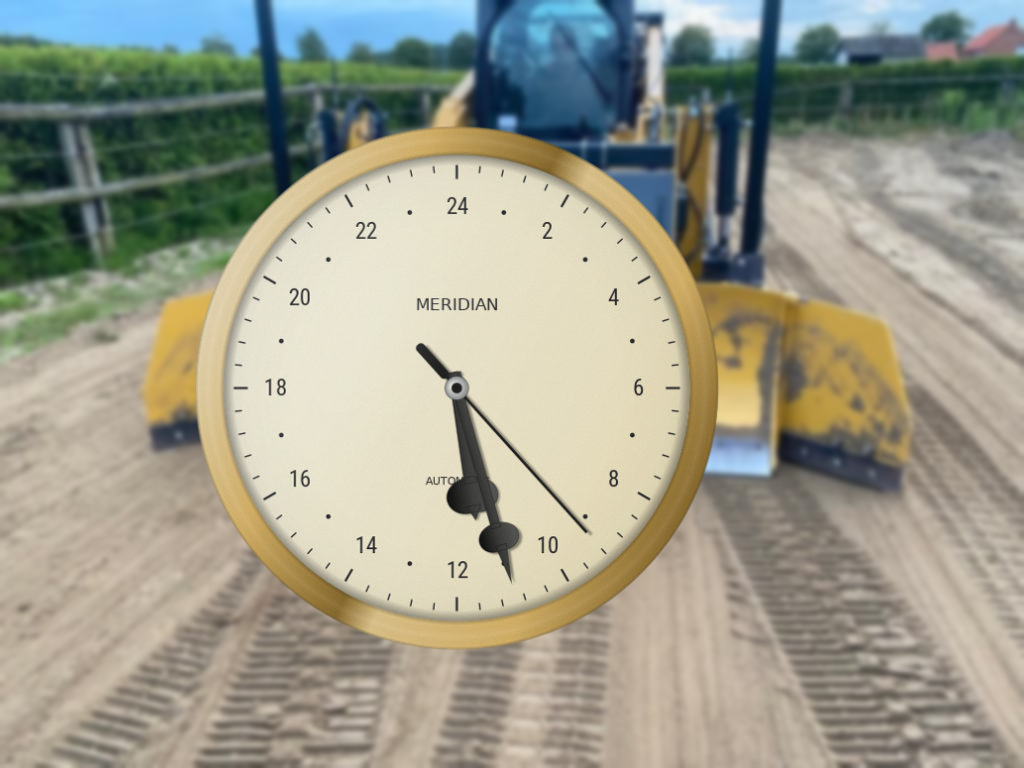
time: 11:27:23
